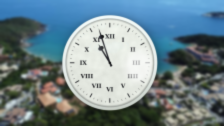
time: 10:57
